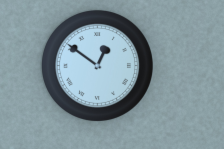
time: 12:51
